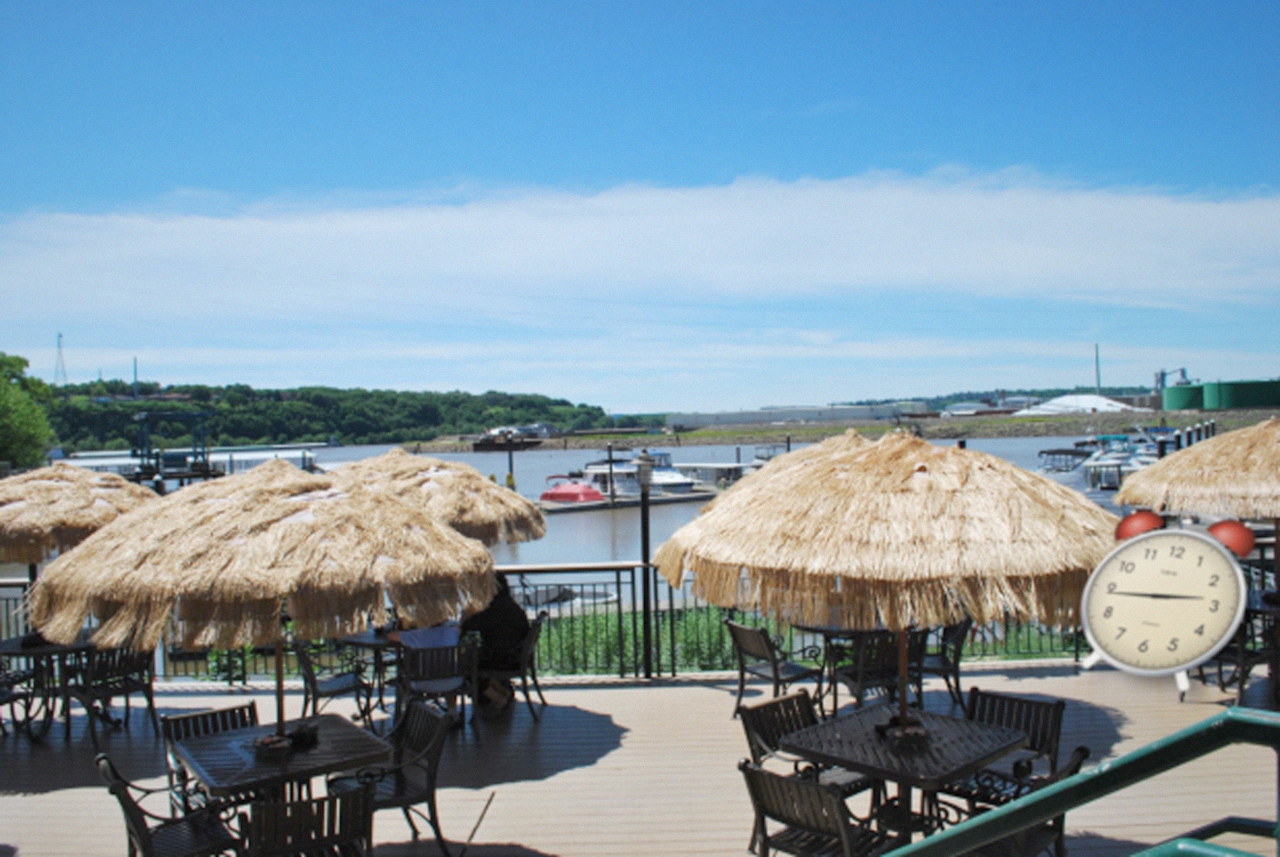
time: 2:44
